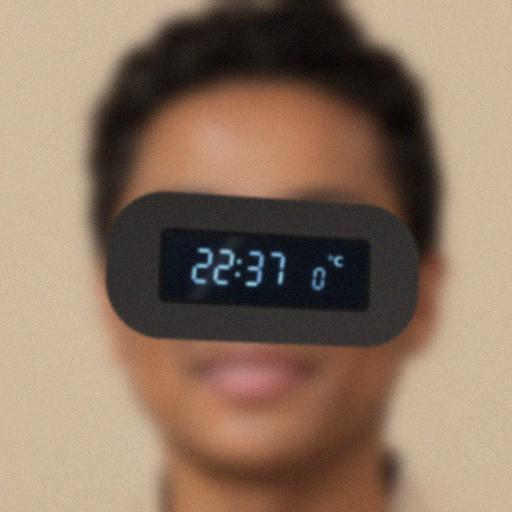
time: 22:37
